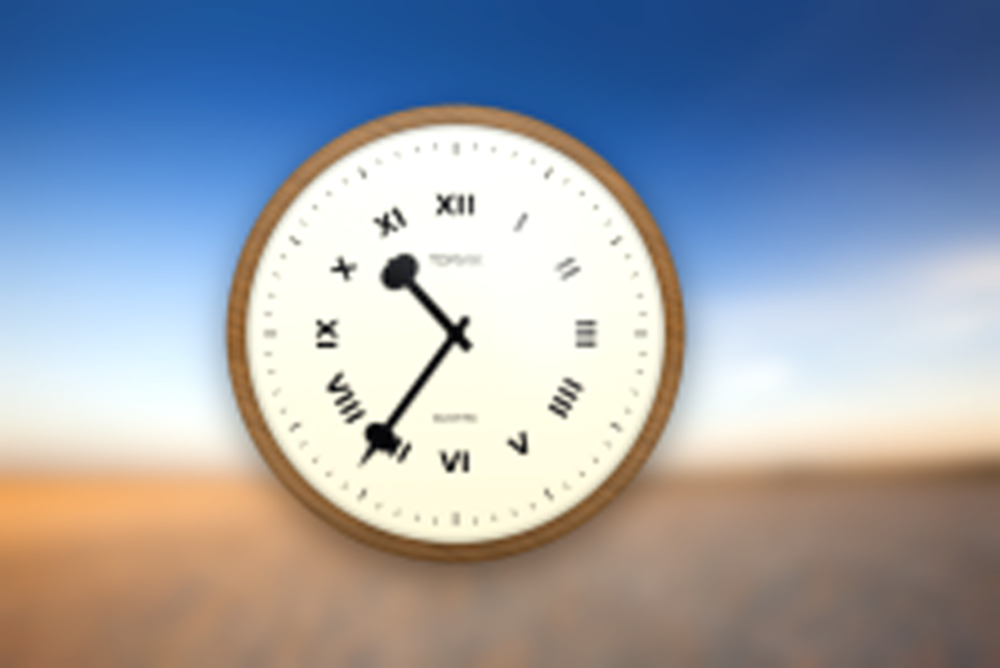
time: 10:36
